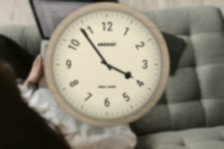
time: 3:54
